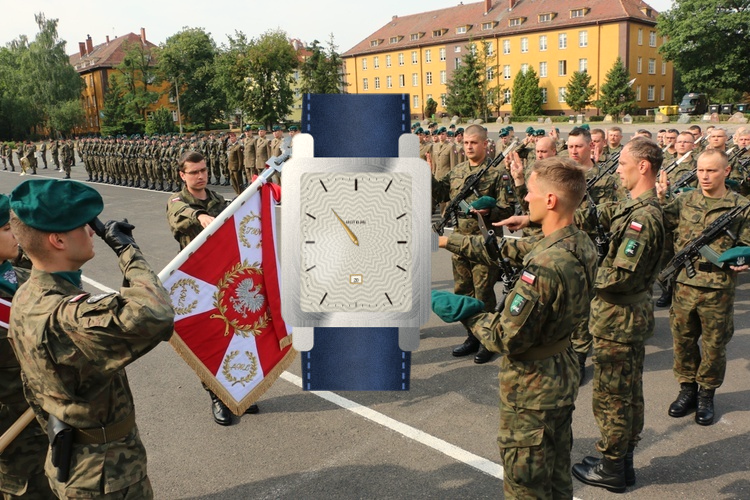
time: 10:54
